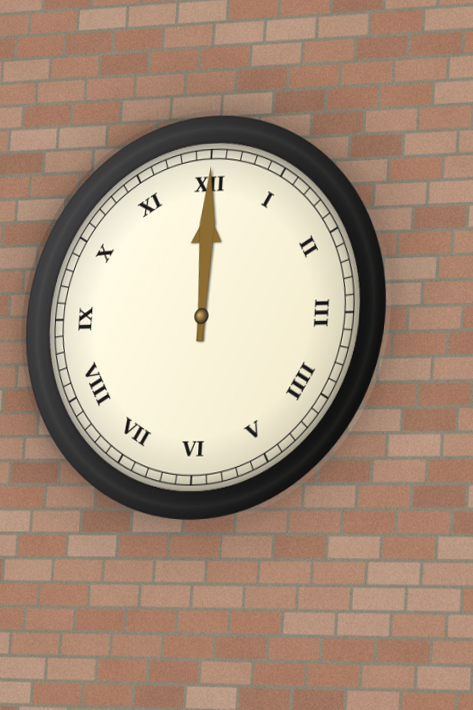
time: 12:00
